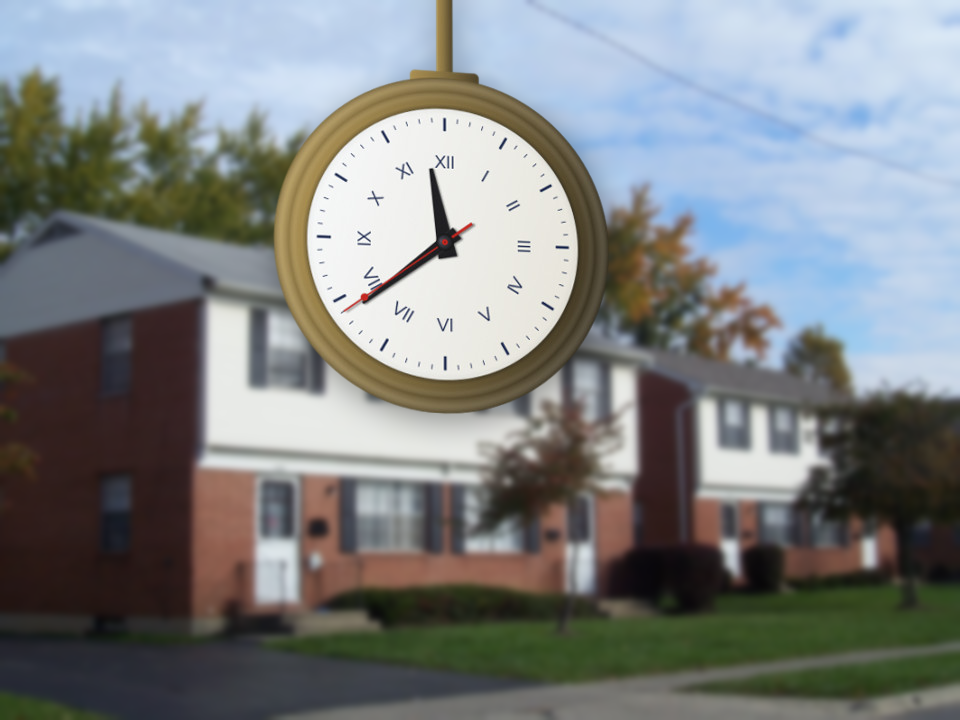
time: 11:38:39
